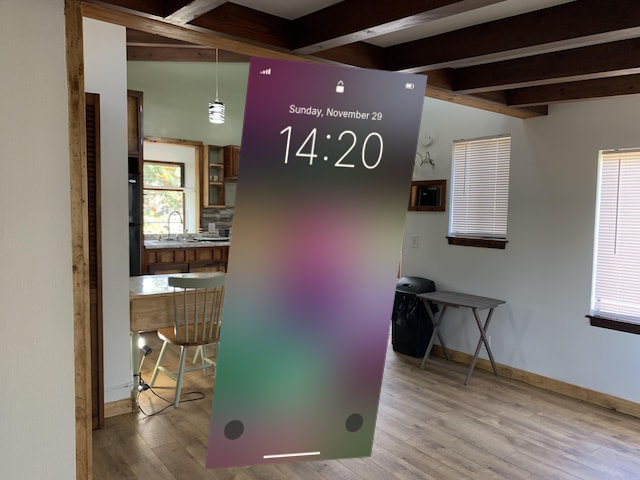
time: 14:20
